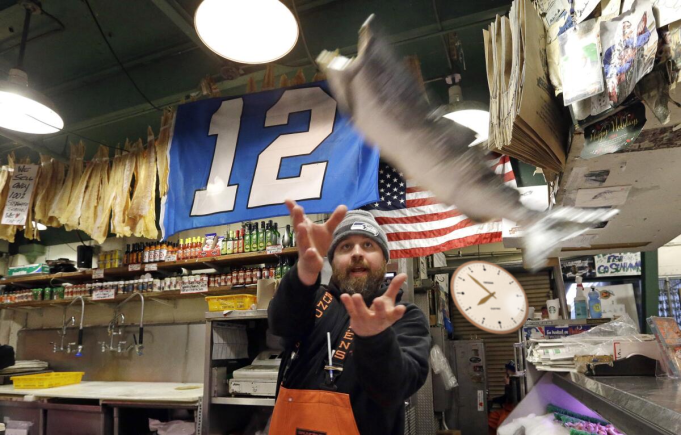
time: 7:53
